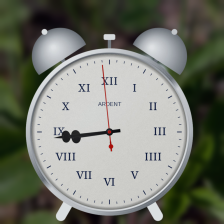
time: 8:43:59
